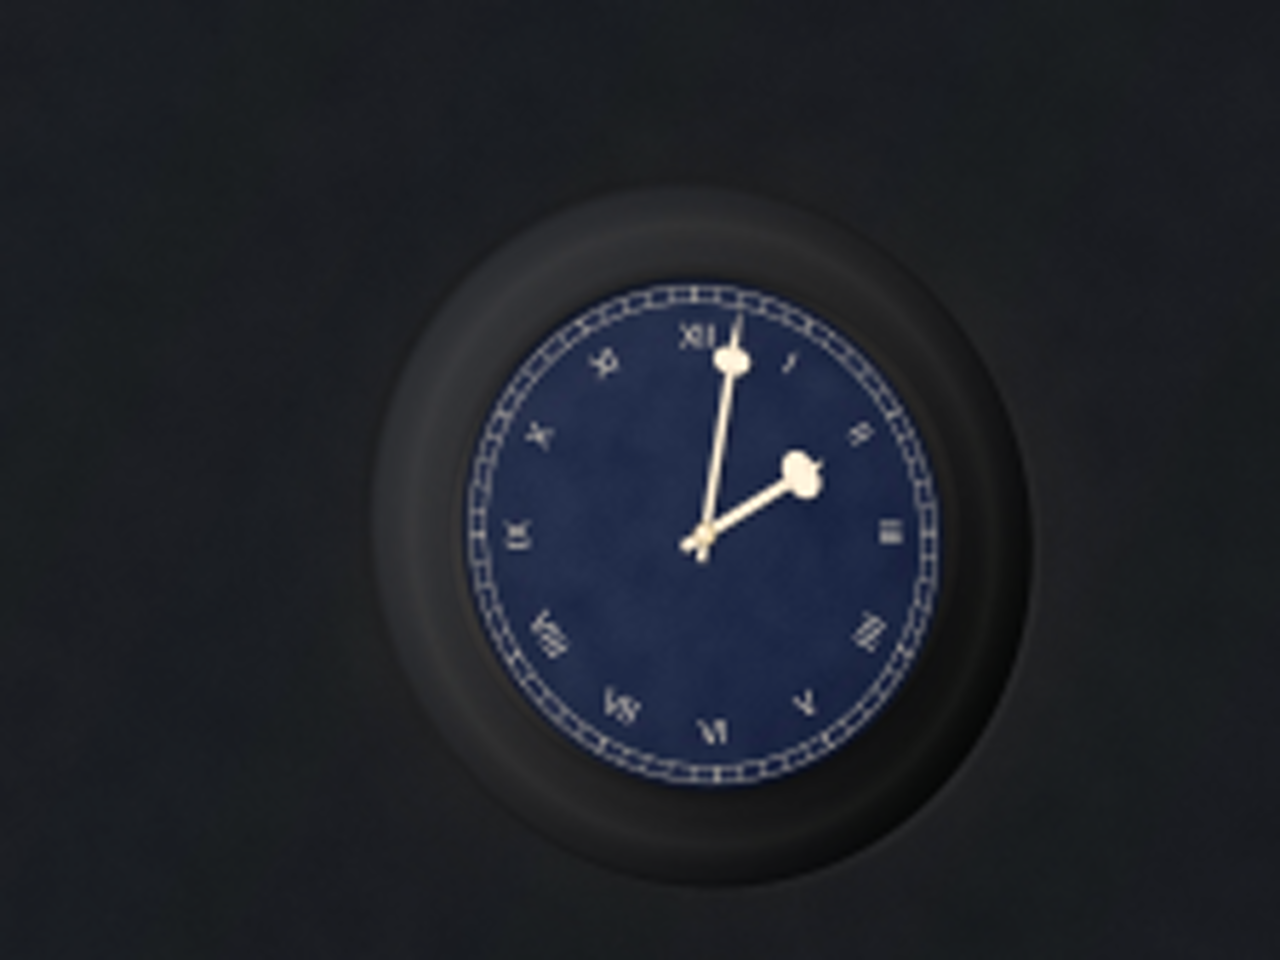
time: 2:02
